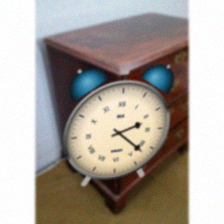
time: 2:22
